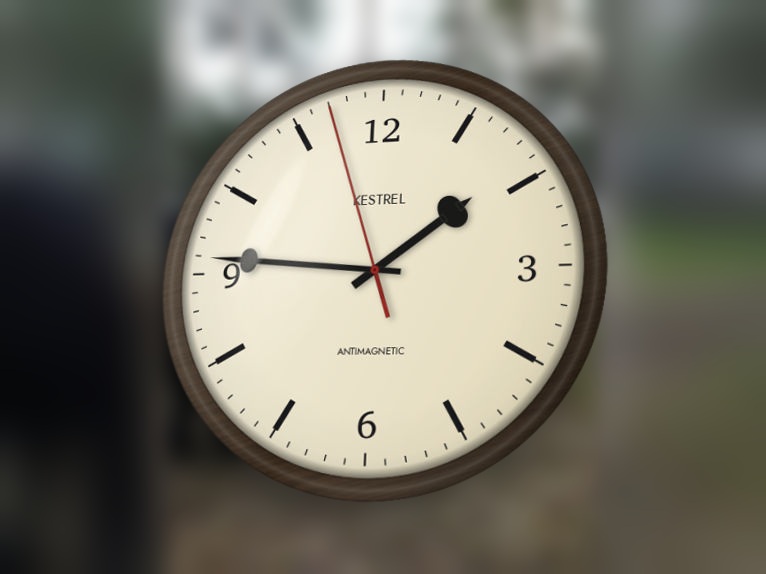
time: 1:45:57
